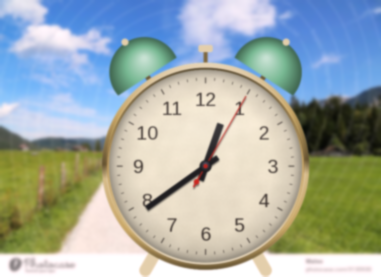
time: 12:39:05
